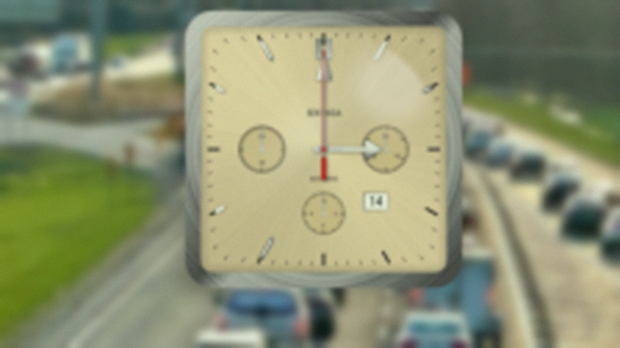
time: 3:00
